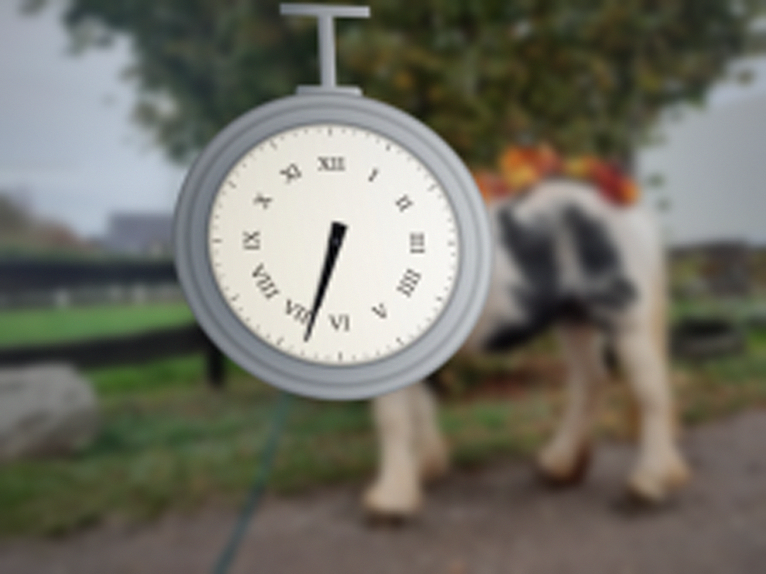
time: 6:33
